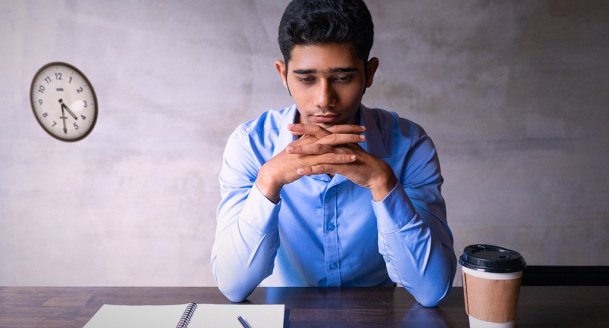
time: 4:30
